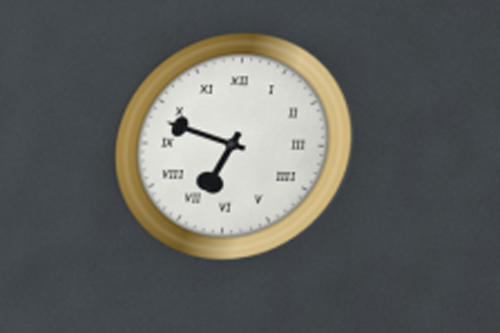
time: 6:48
